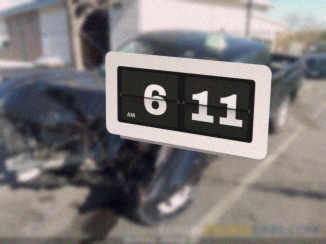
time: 6:11
